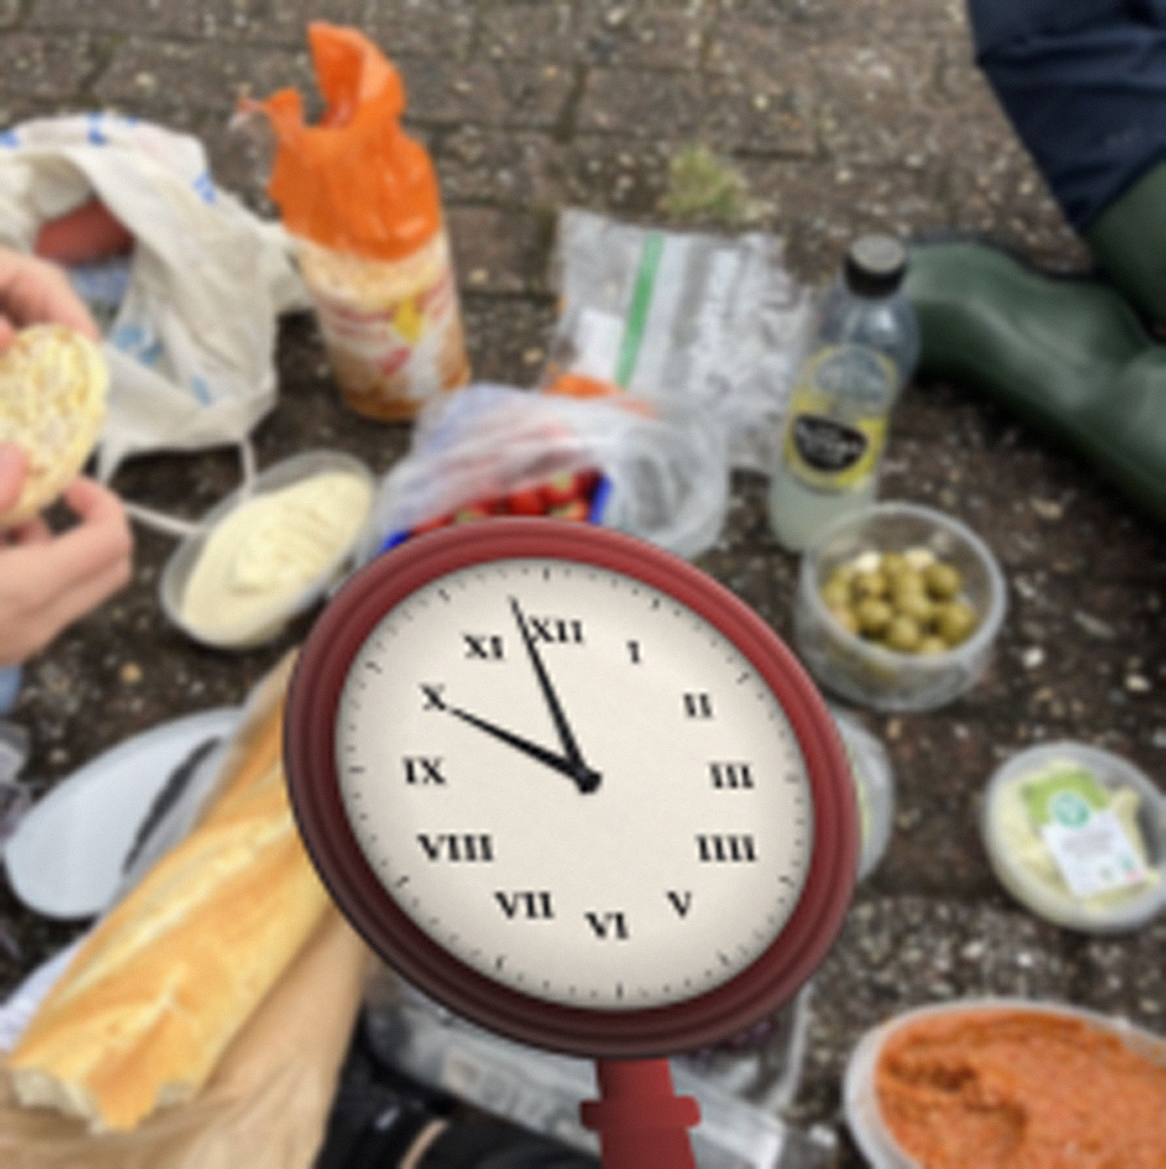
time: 9:58
